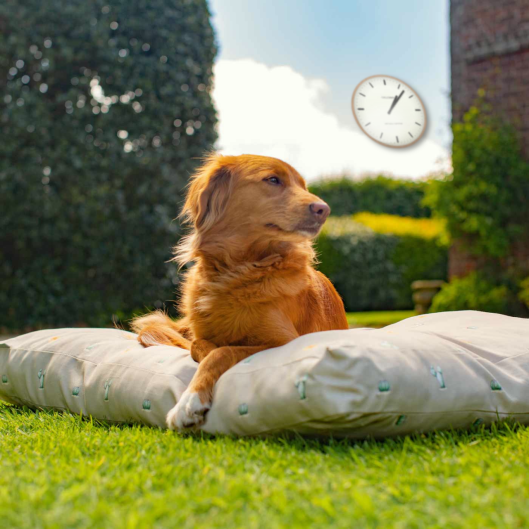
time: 1:07
